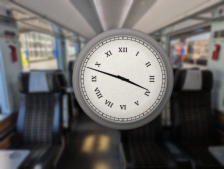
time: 3:48
